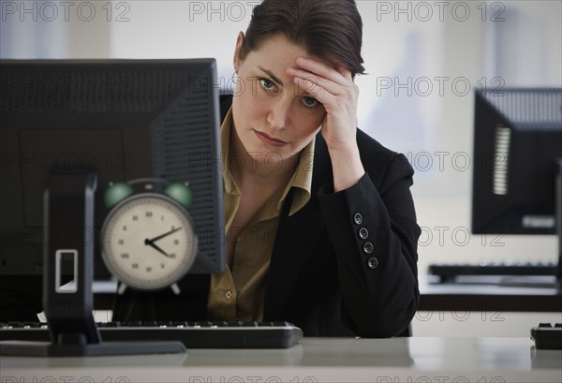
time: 4:11
